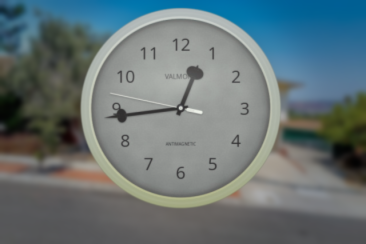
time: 12:43:47
